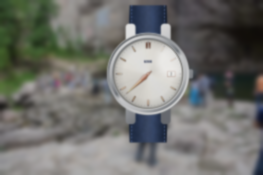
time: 7:38
